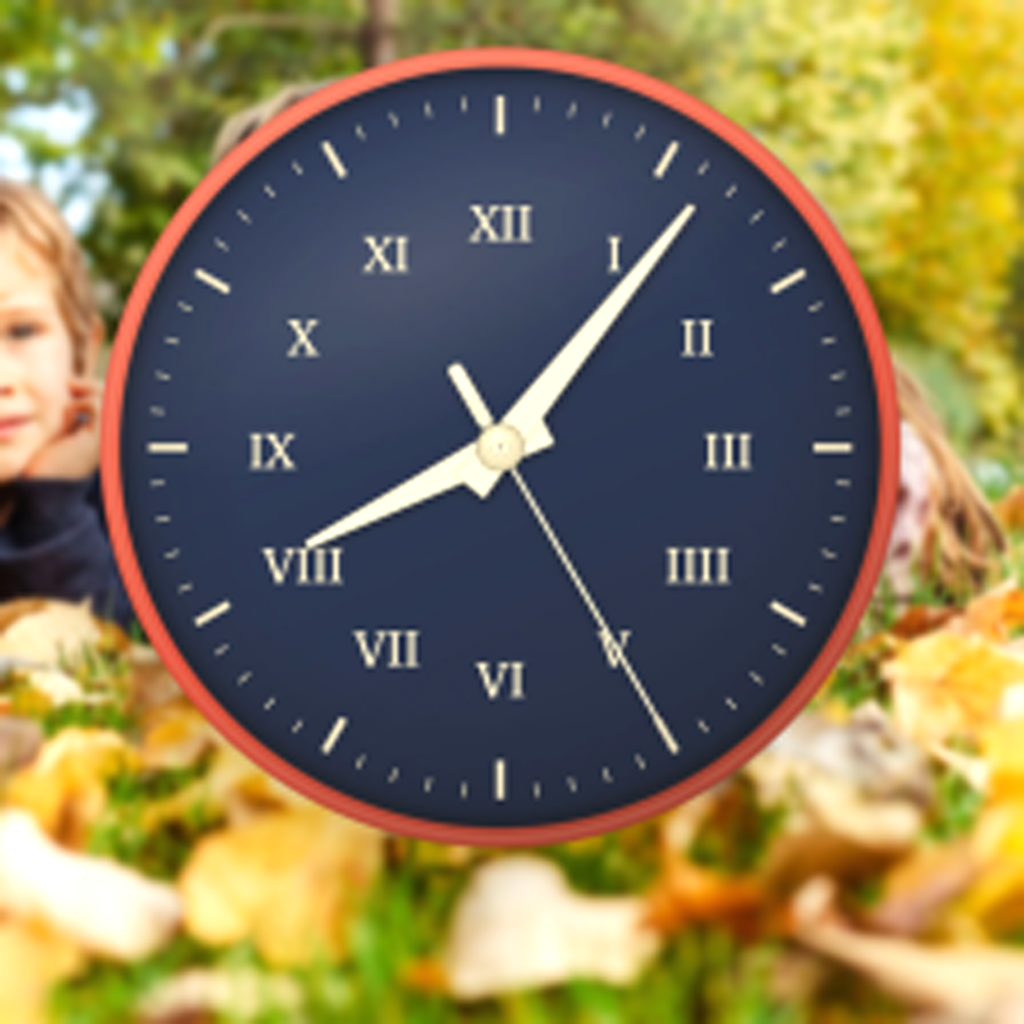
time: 8:06:25
